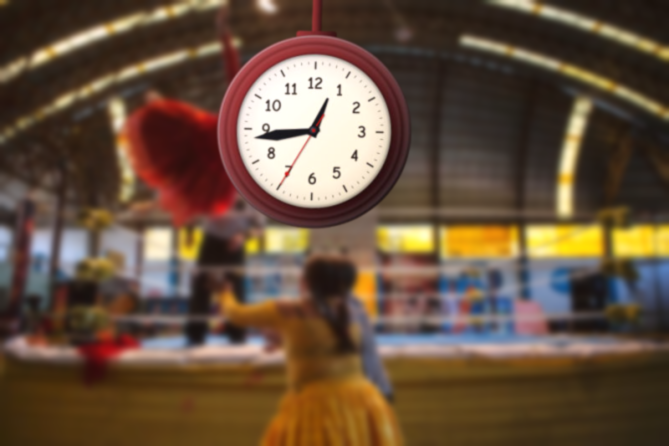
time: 12:43:35
